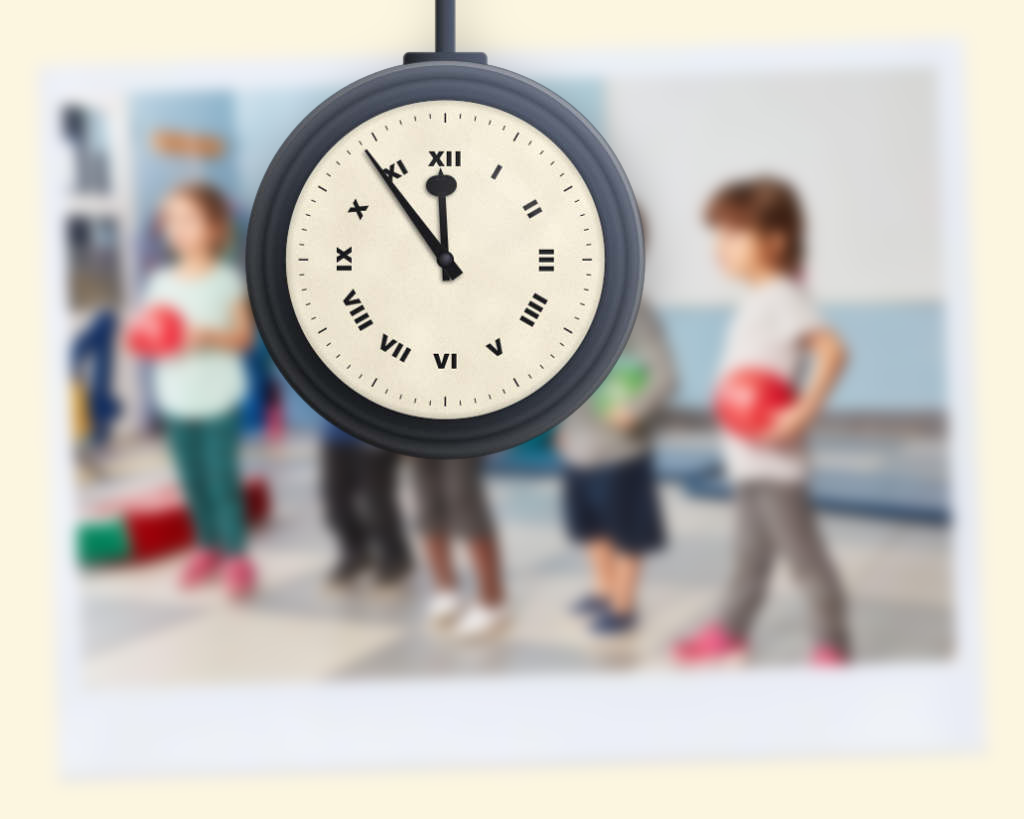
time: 11:54
